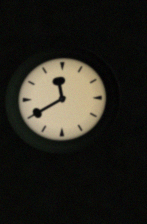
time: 11:40
